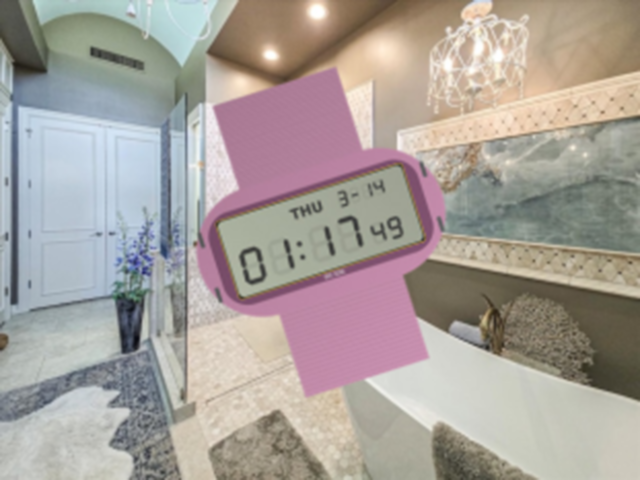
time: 1:17:49
